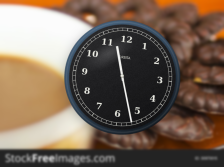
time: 11:27
